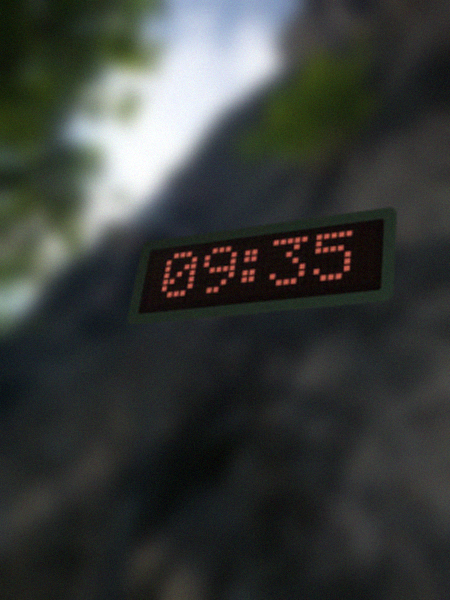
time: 9:35
